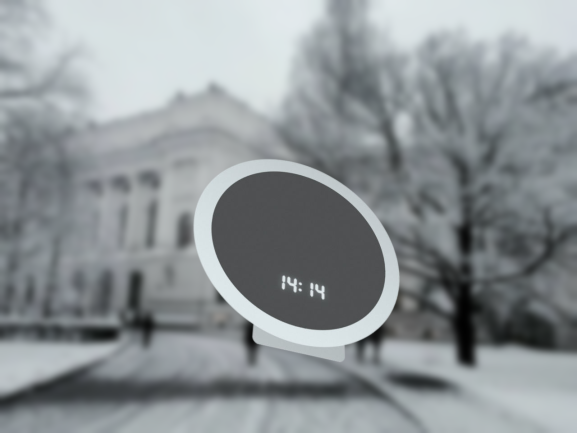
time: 14:14
